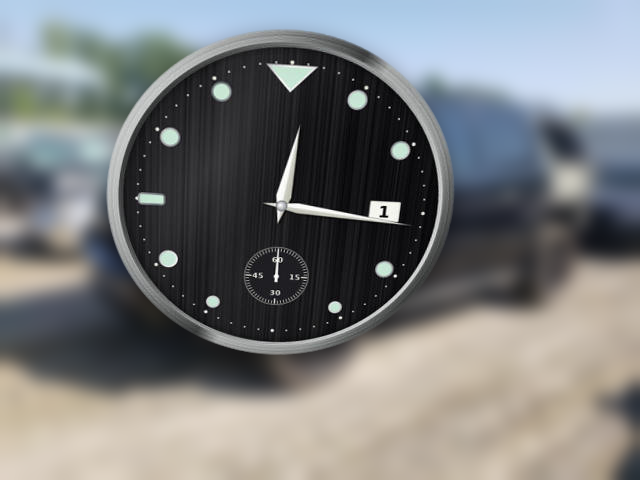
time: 12:16
